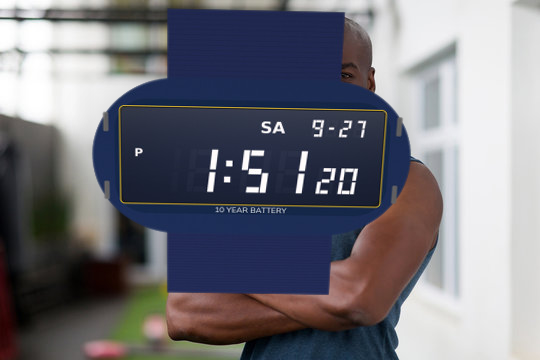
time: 1:51:20
